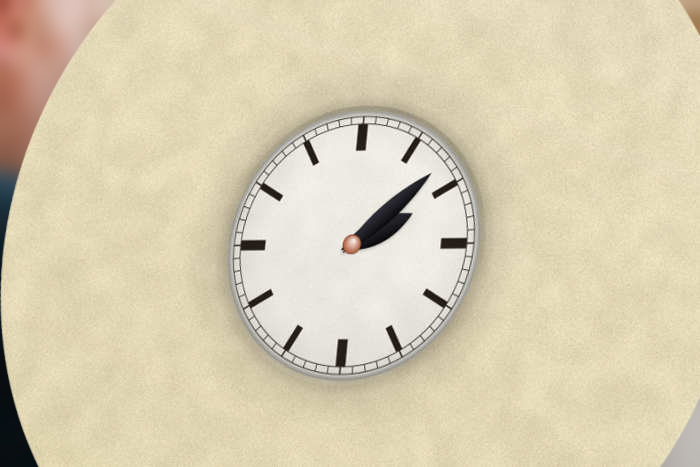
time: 2:08
